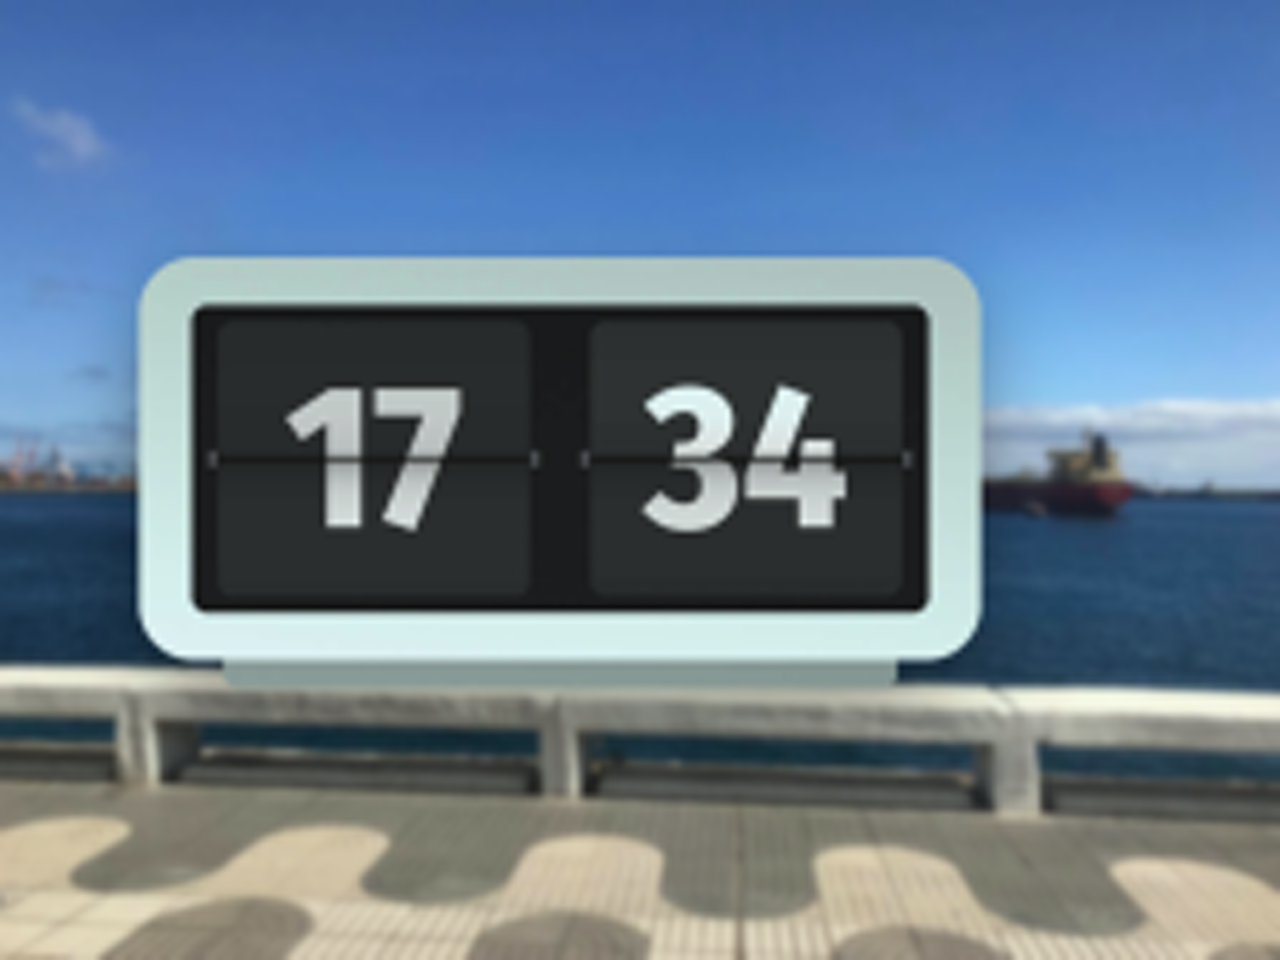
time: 17:34
